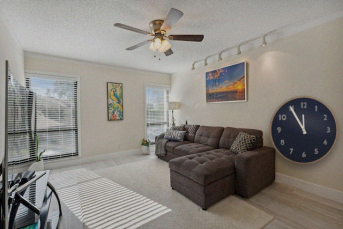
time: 11:55
